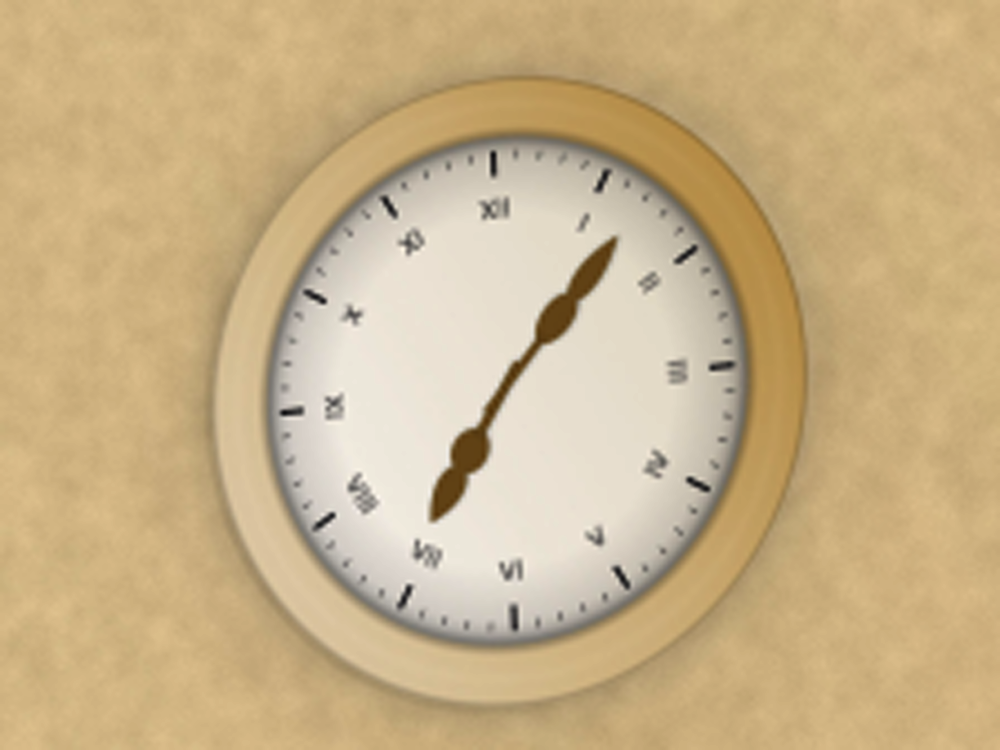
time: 7:07
